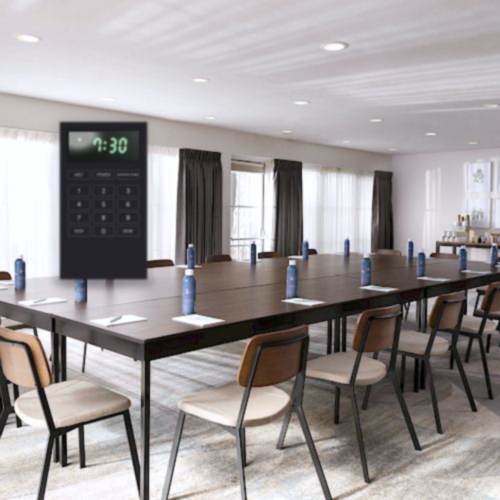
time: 7:30
